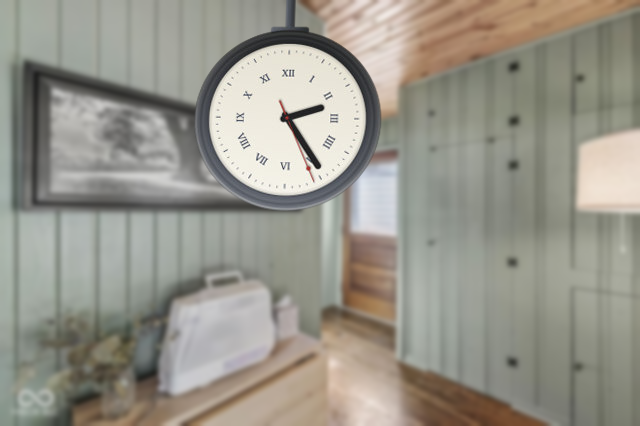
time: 2:24:26
